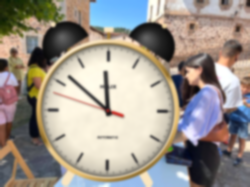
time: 11:51:48
